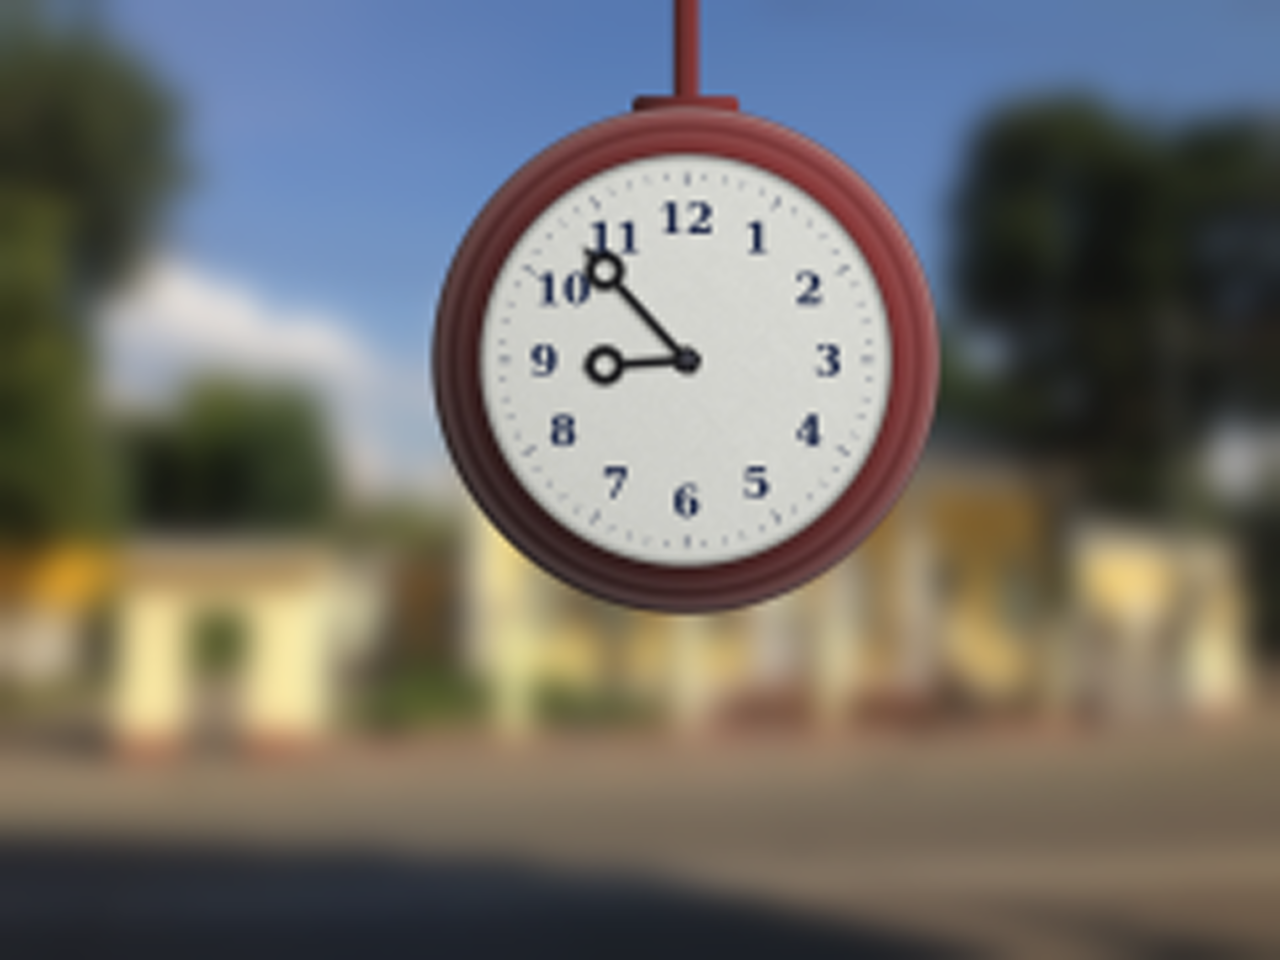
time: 8:53
